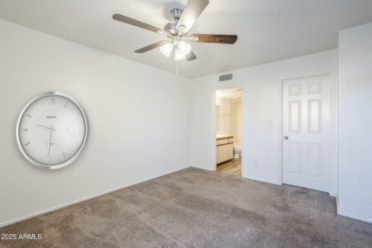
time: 9:31
